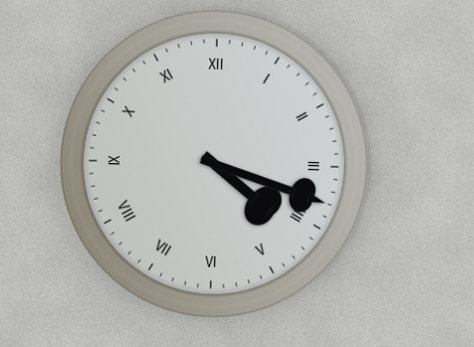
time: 4:18
